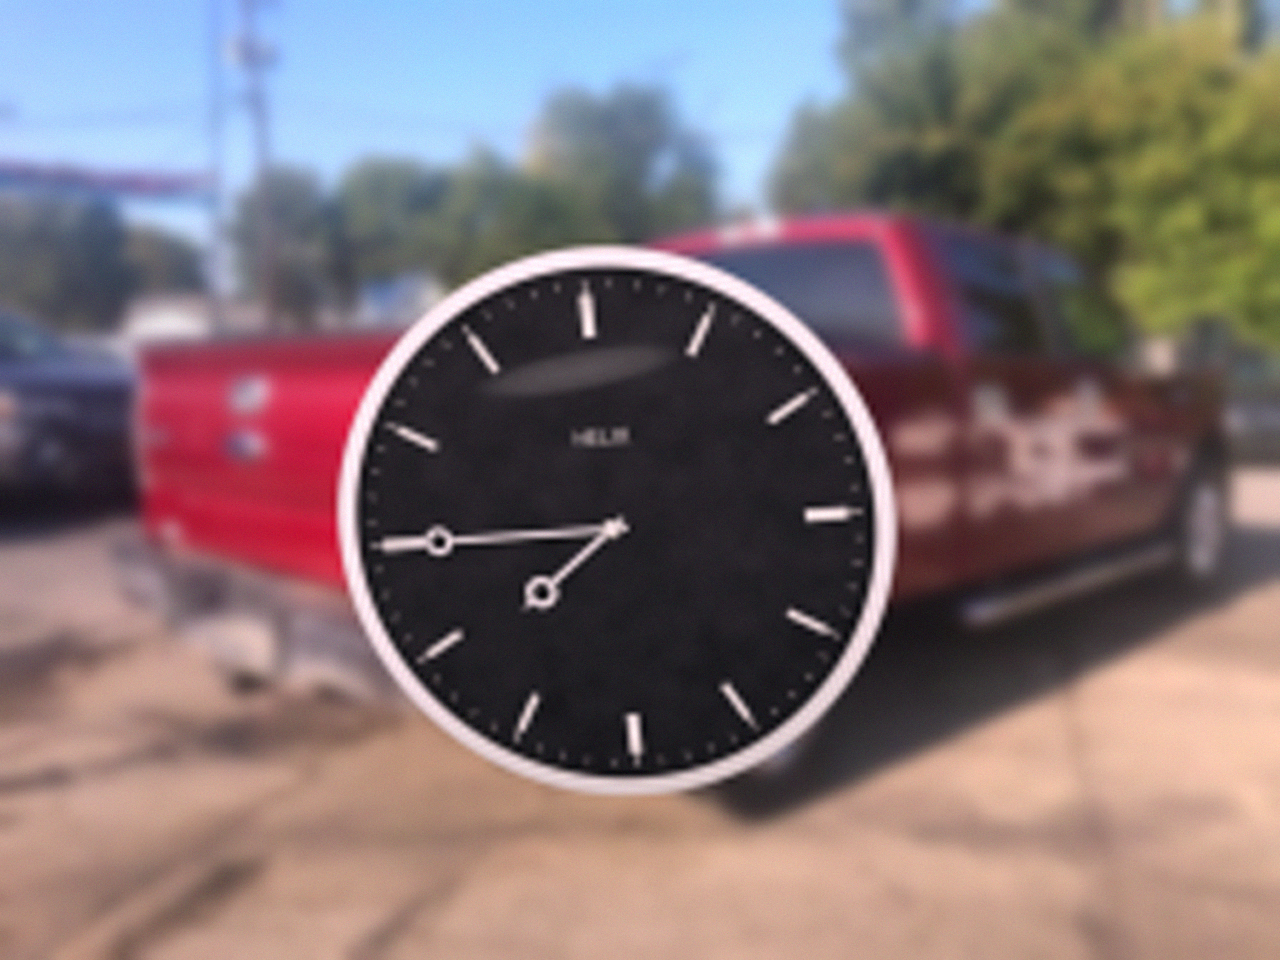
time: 7:45
